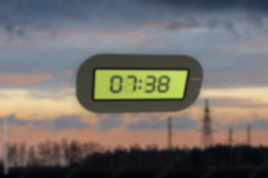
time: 7:38
